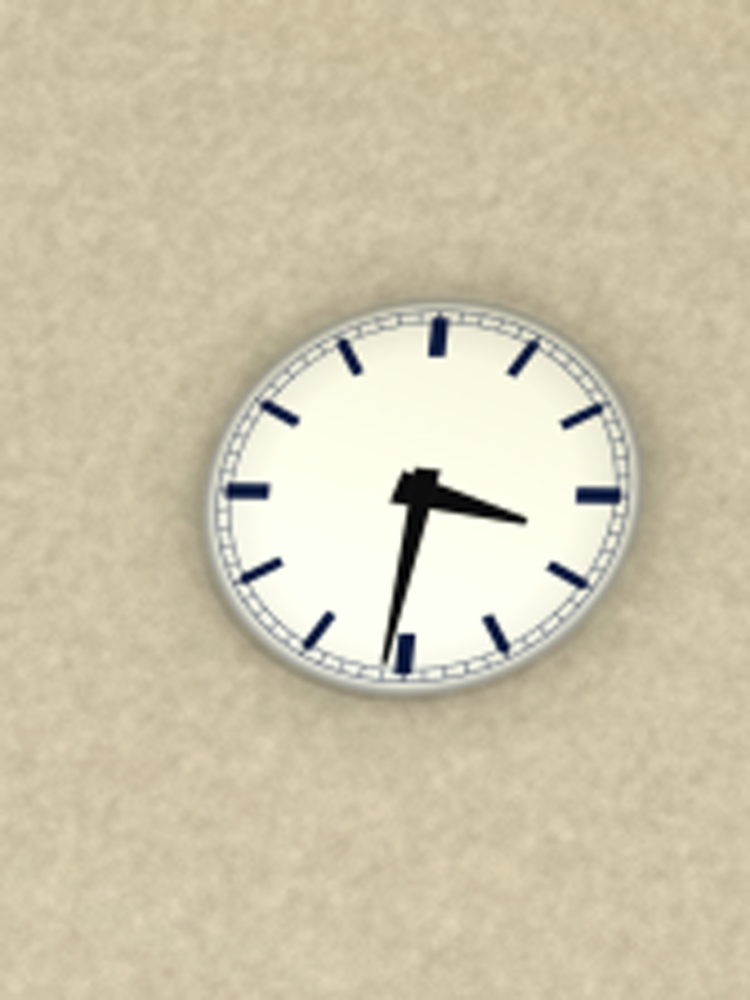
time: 3:31
